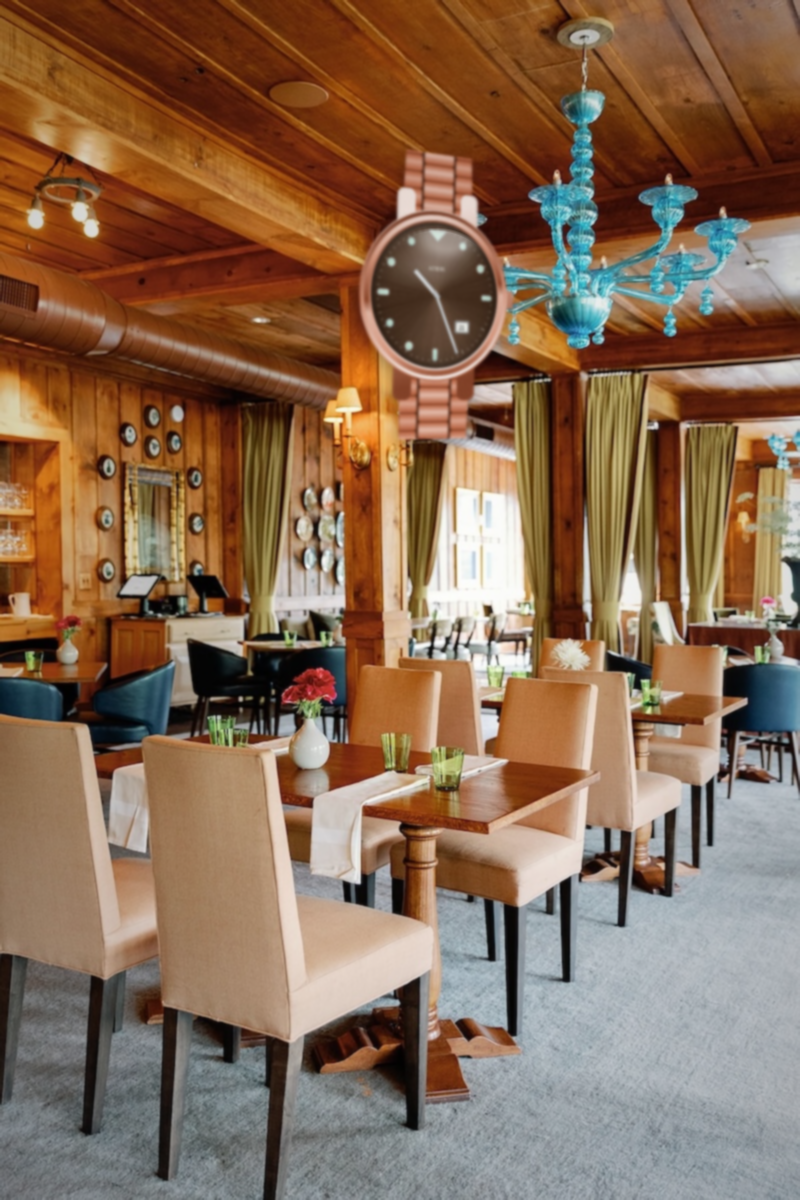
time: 10:26
